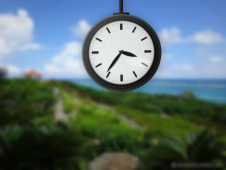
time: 3:36
